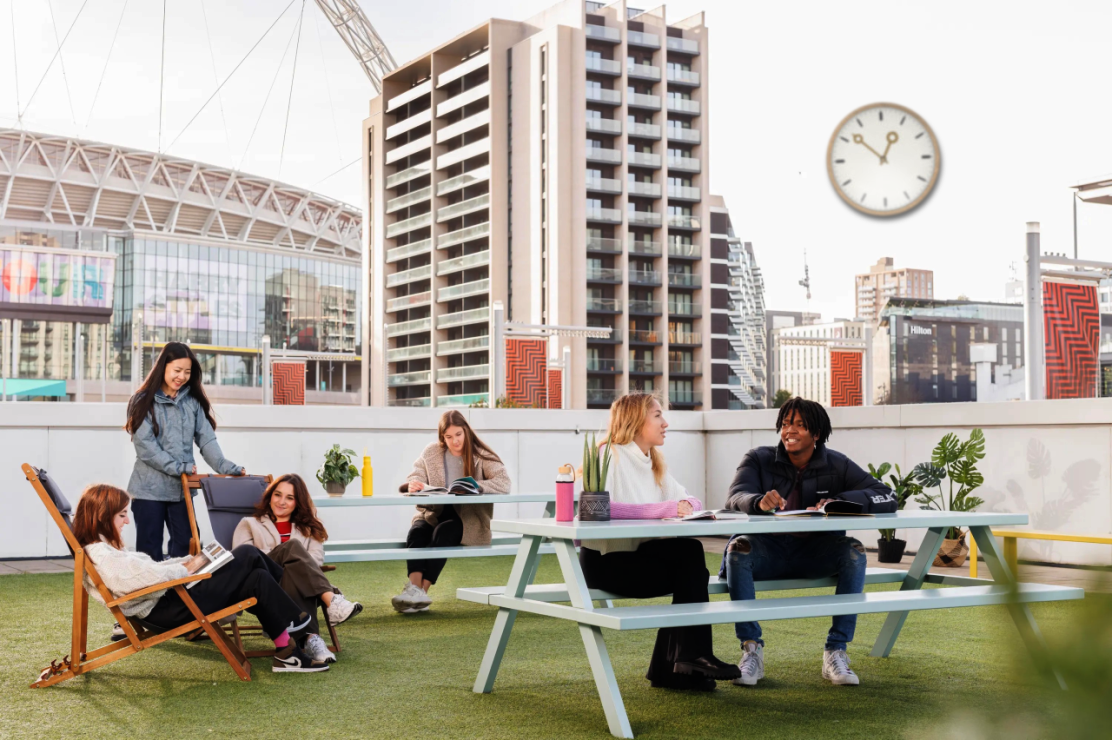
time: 12:52
